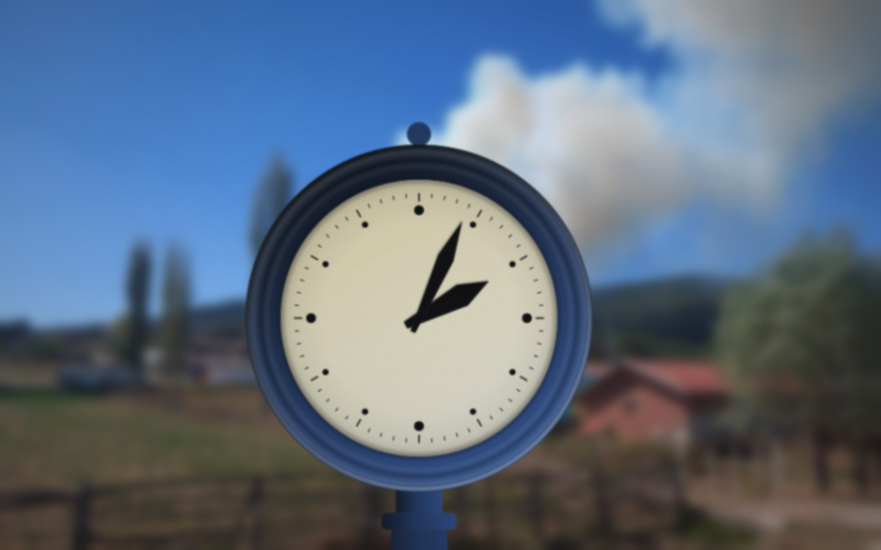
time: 2:04
